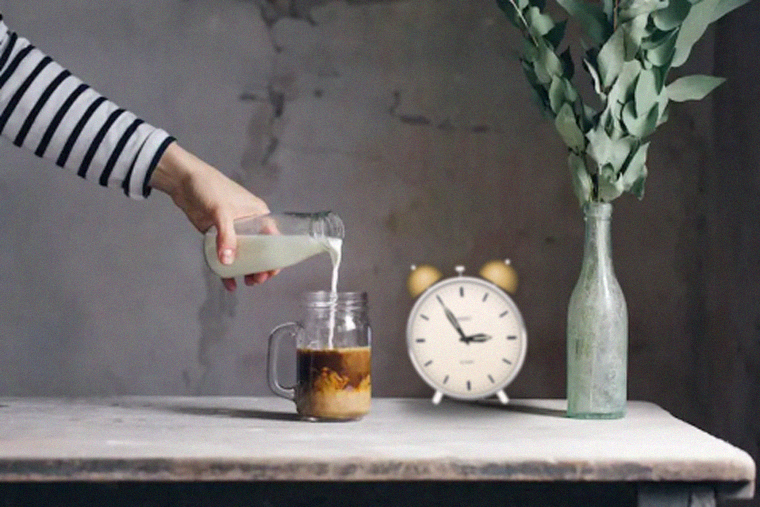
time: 2:55
